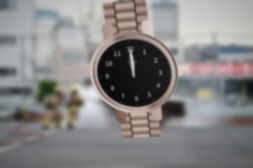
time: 12:00
